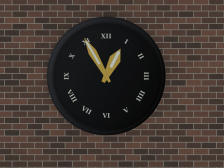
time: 12:55
